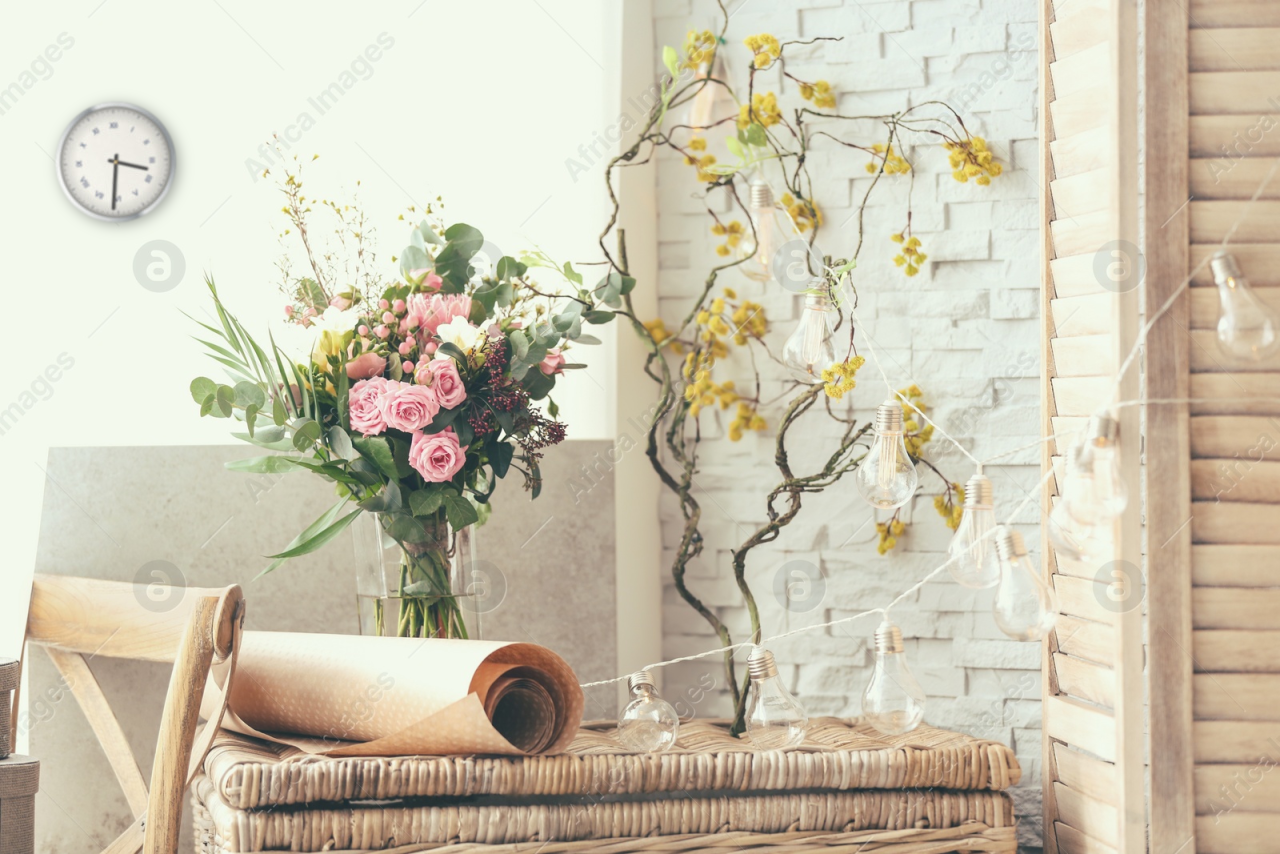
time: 3:31
